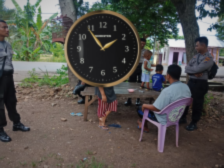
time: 1:54
